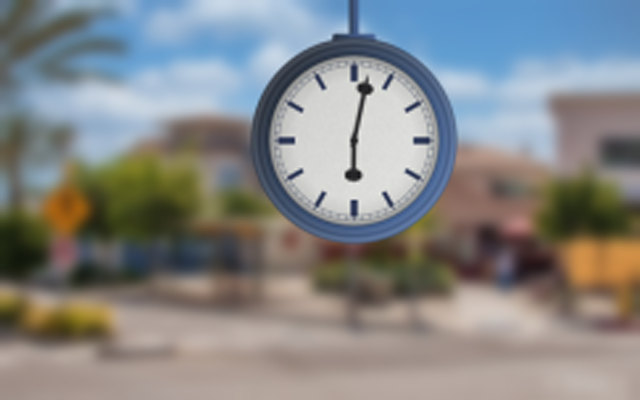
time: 6:02
